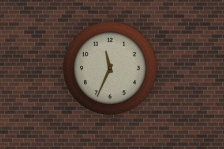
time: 11:34
